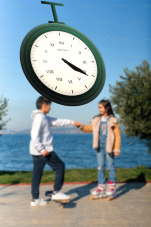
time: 4:21
